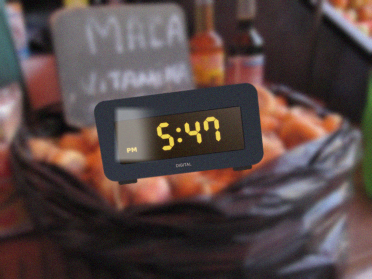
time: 5:47
